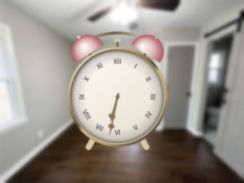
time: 6:32
